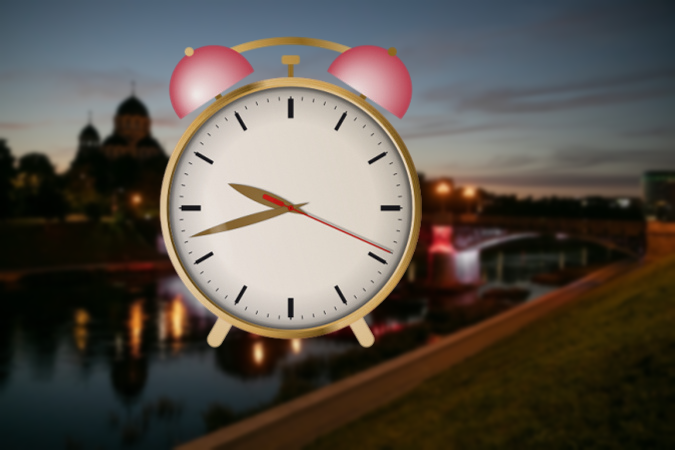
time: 9:42:19
